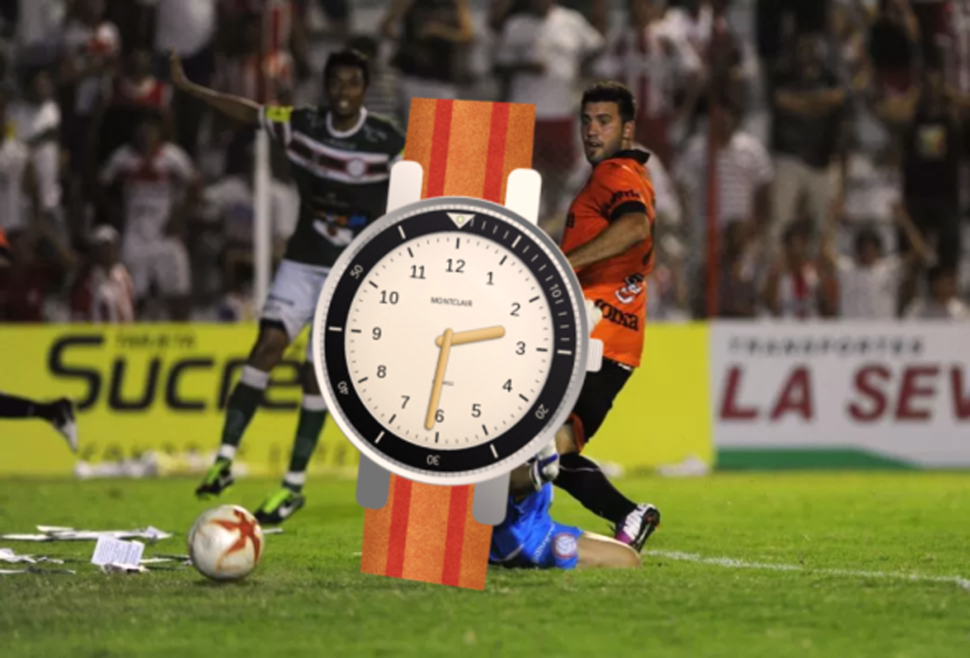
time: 2:31
